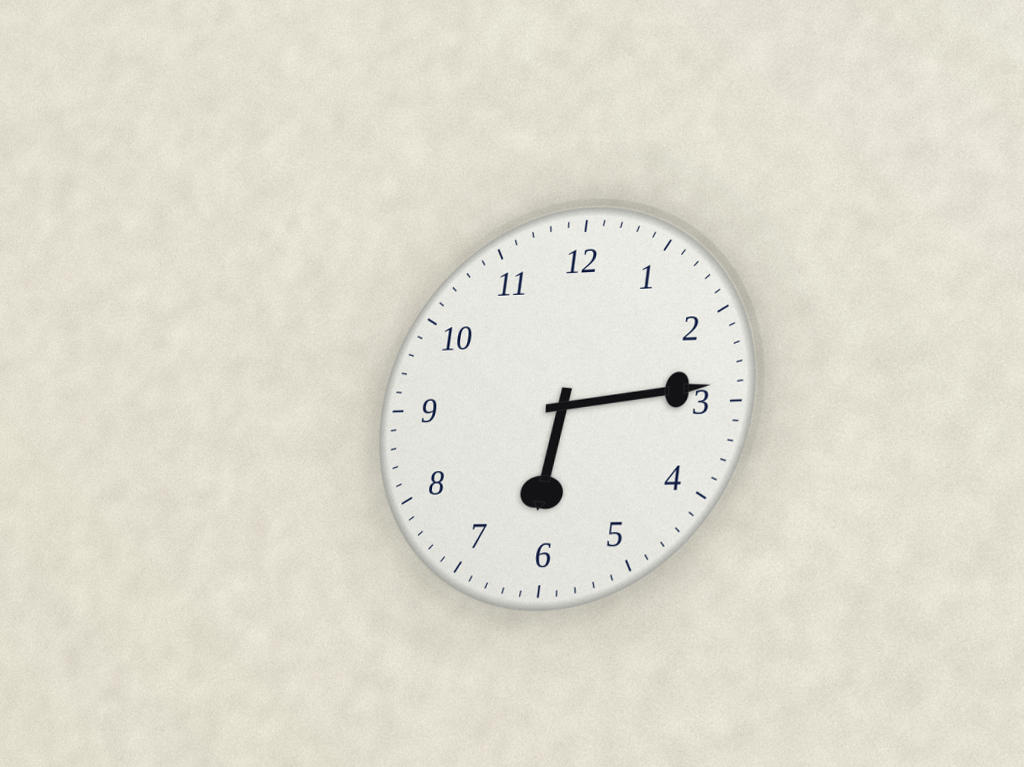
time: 6:14
